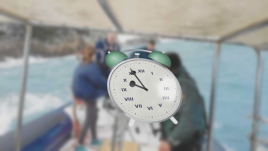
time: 9:56
